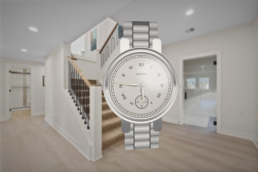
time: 5:46
